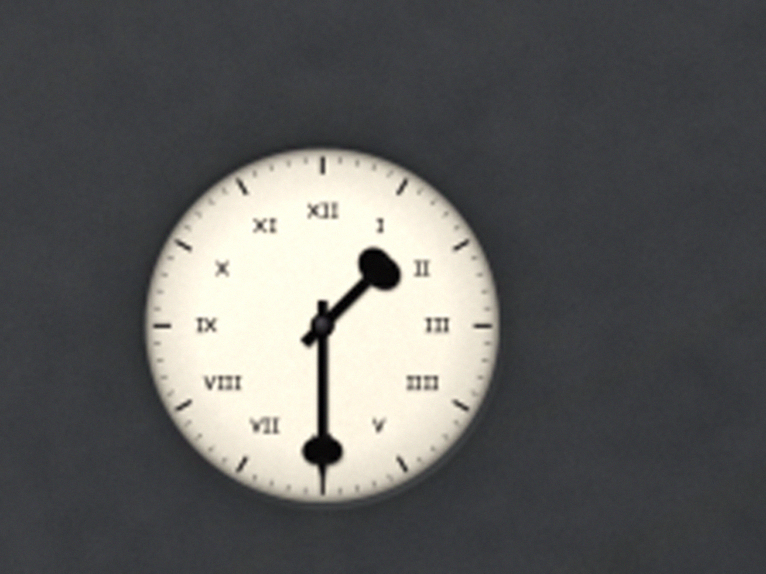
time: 1:30
